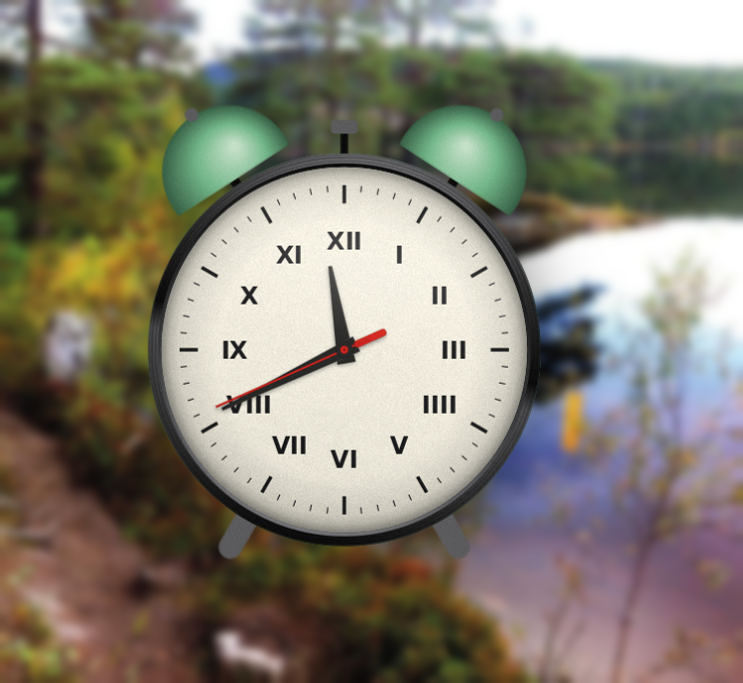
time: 11:40:41
